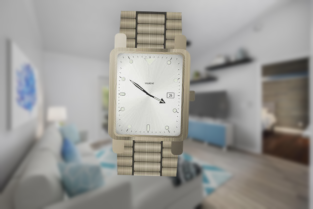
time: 3:51
